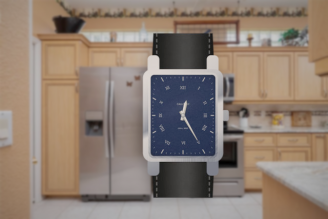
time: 12:25
